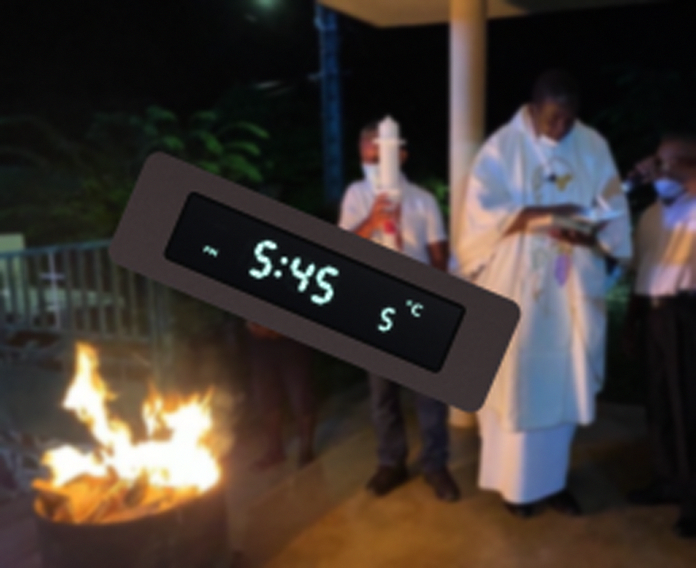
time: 5:45
